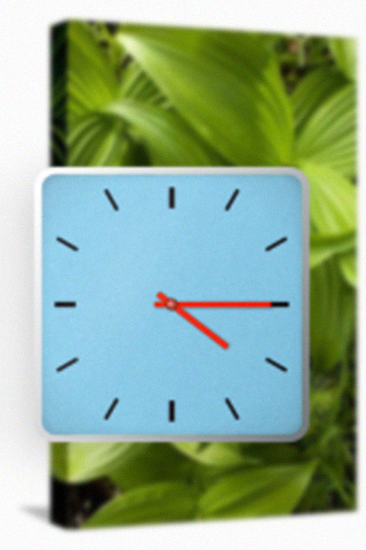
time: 4:15
